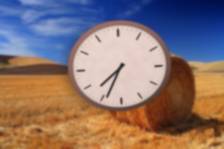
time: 7:34
